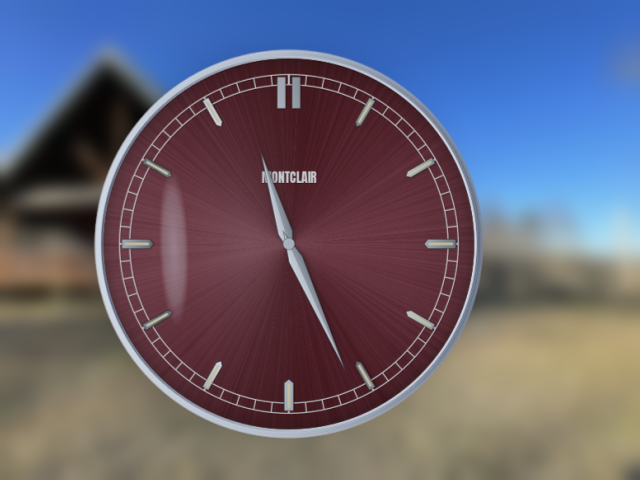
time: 11:26
